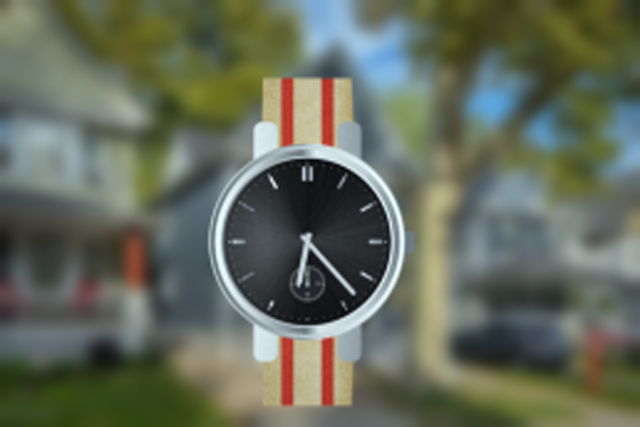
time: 6:23
